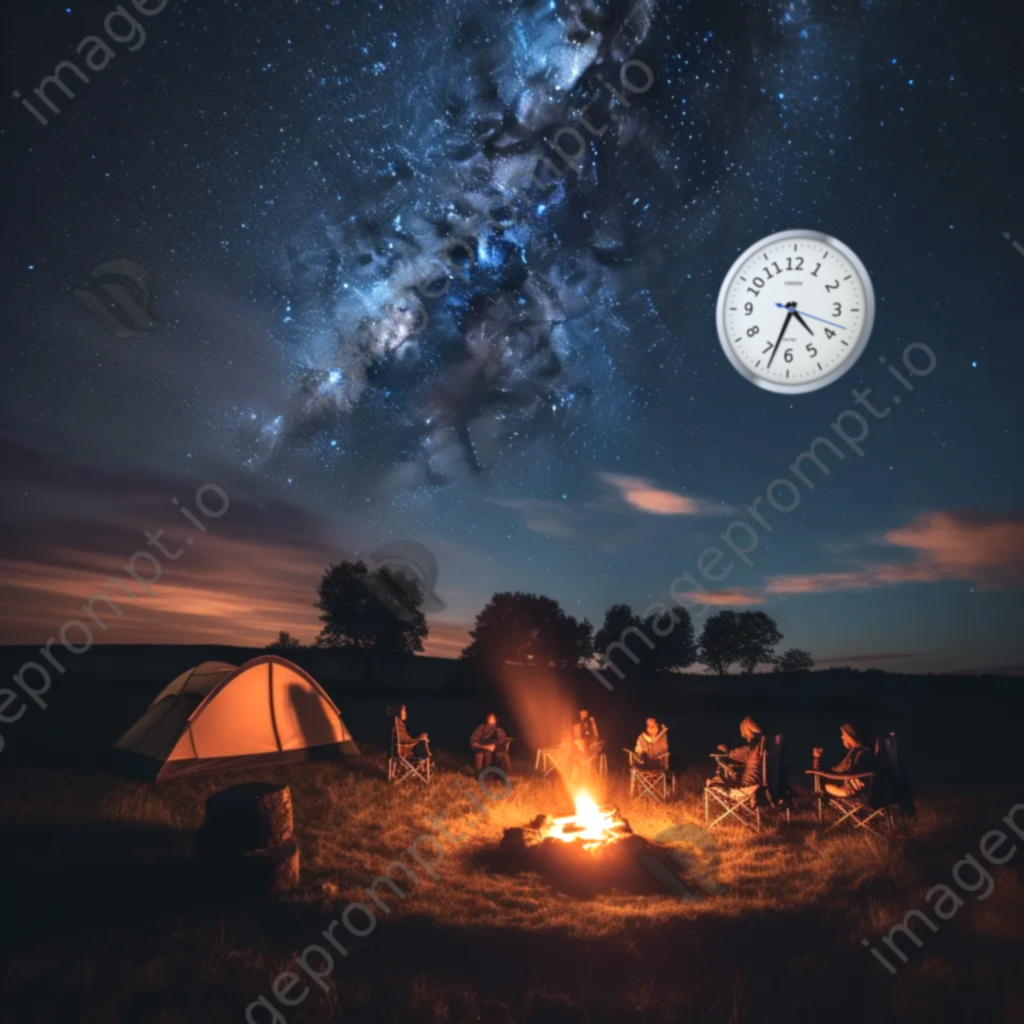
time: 4:33:18
